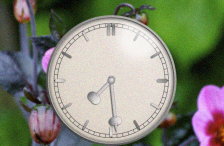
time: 7:29
